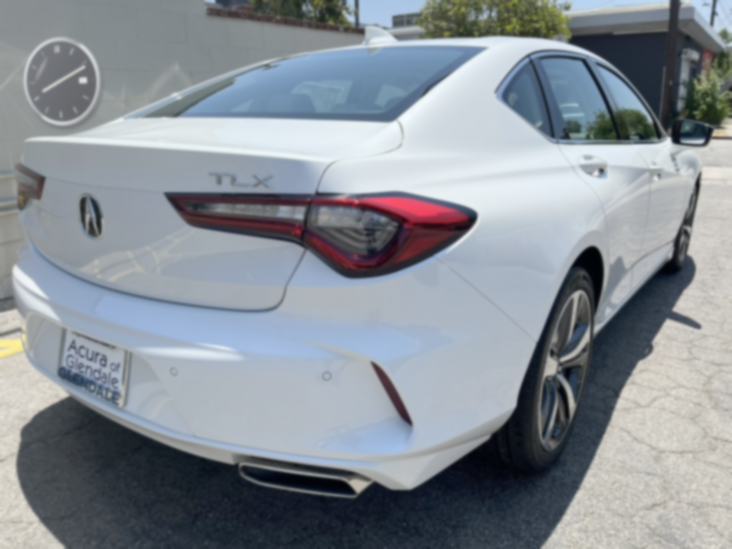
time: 8:11
